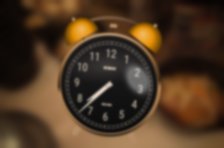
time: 7:37
